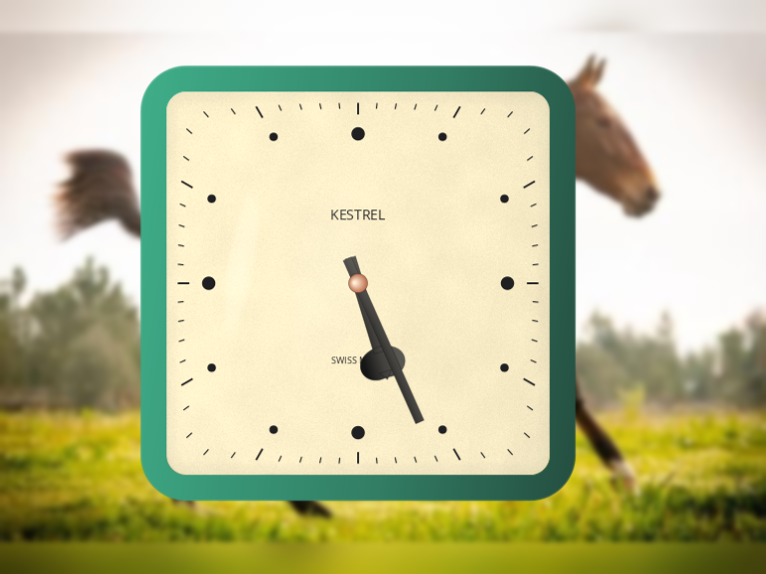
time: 5:26
